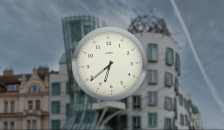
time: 6:39
